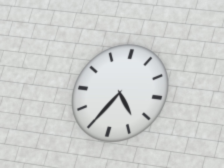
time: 4:35
